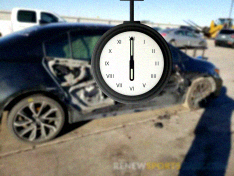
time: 6:00
